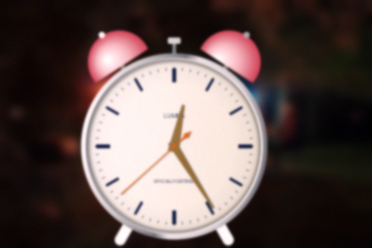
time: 12:24:38
